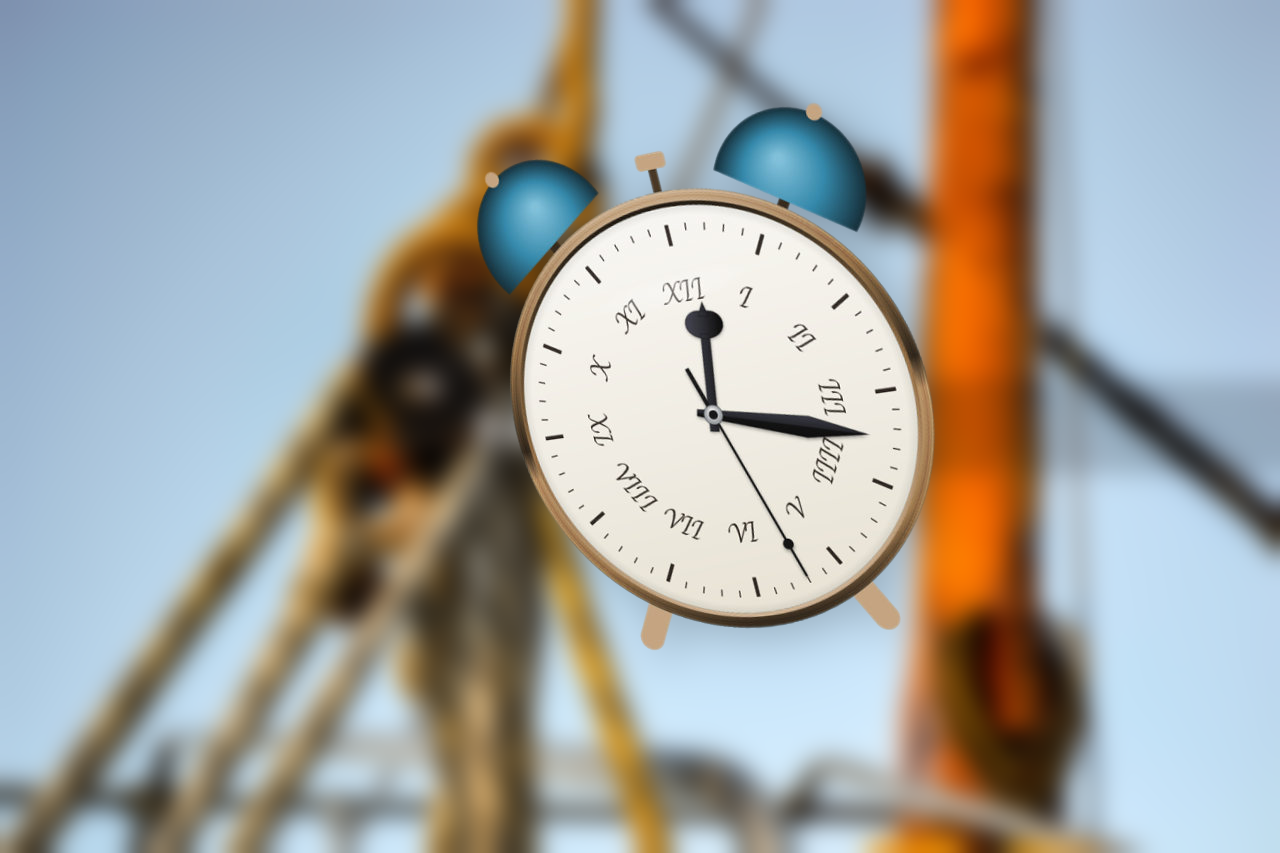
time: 12:17:27
